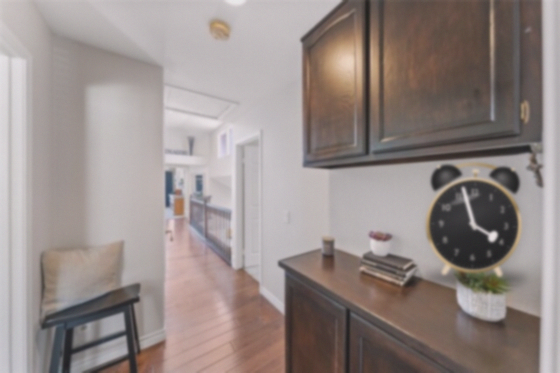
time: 3:57
